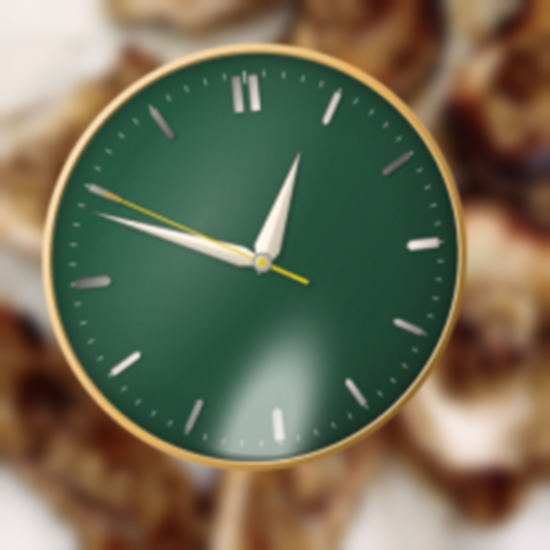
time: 12:48:50
